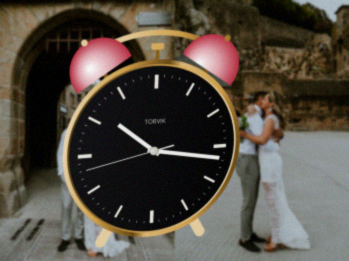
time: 10:16:43
